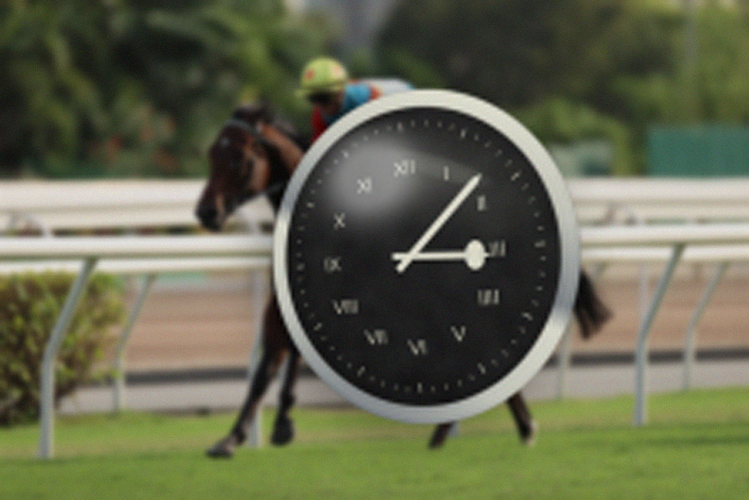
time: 3:08
